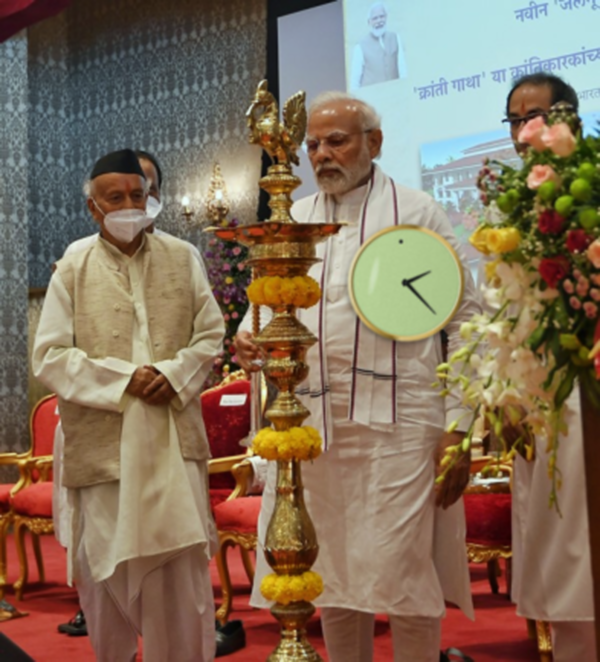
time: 2:24
